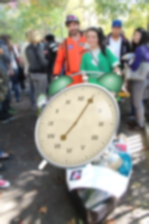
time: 7:04
